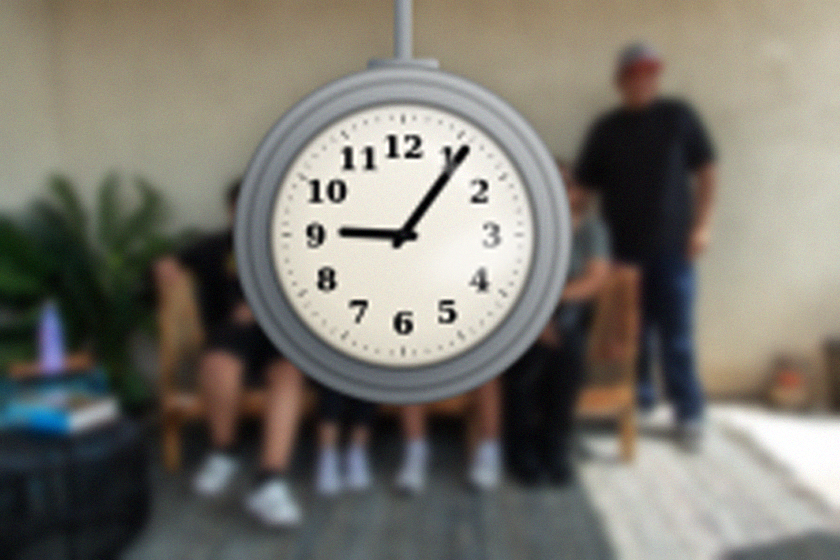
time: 9:06
